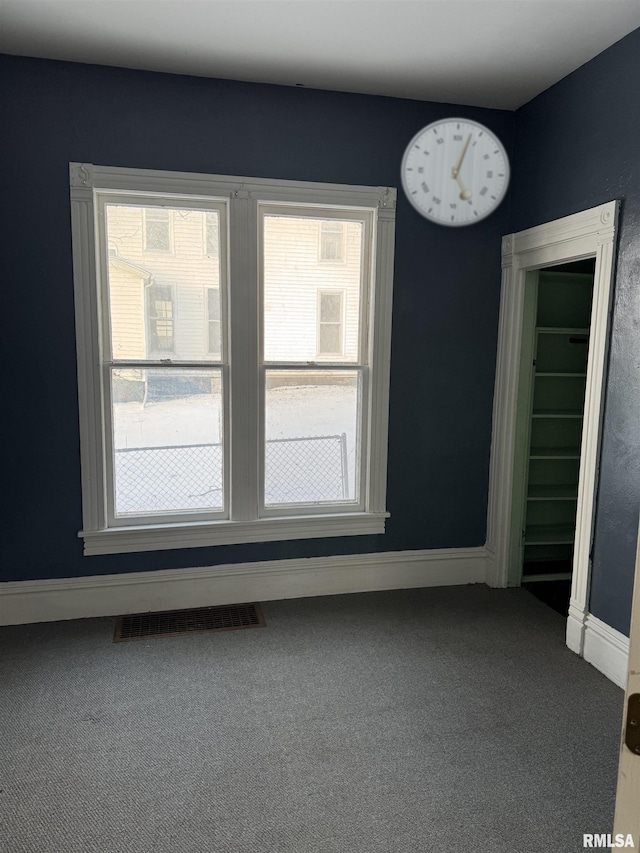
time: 5:03
